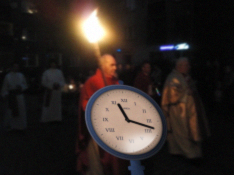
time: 11:18
